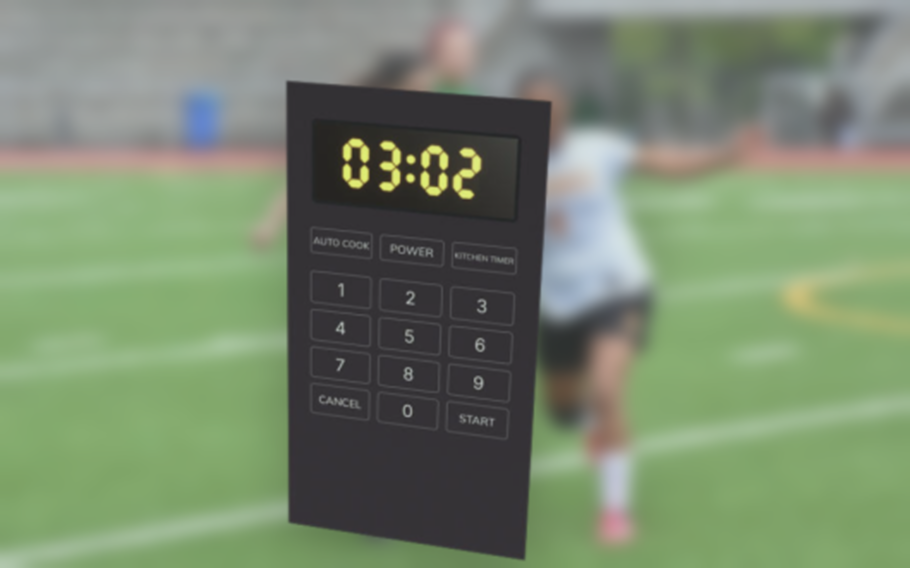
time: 3:02
